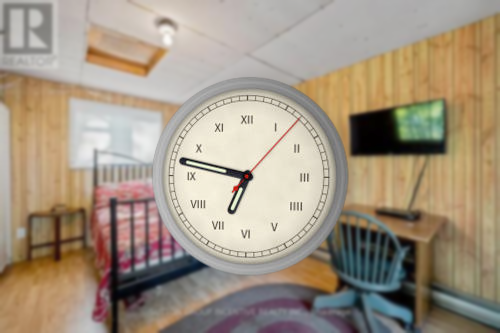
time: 6:47:07
